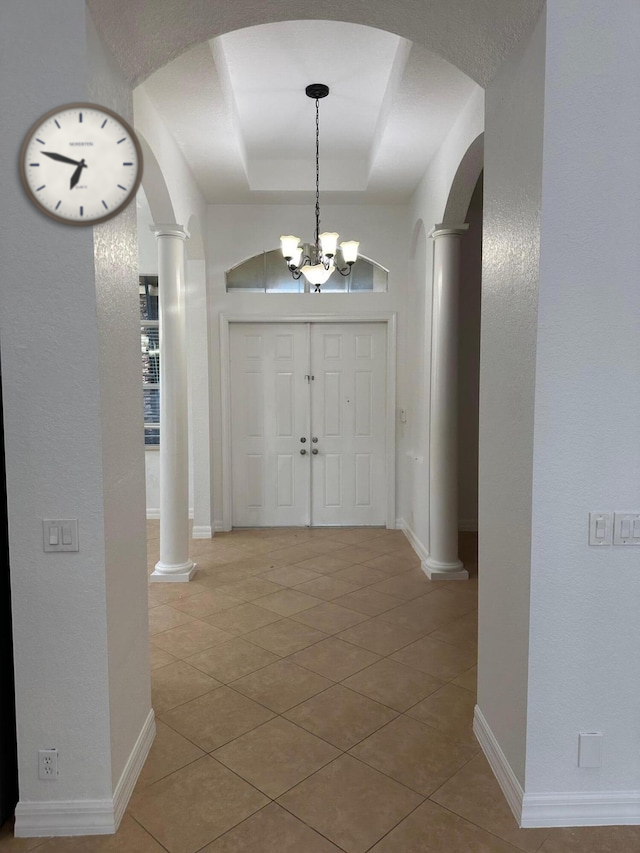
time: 6:48
